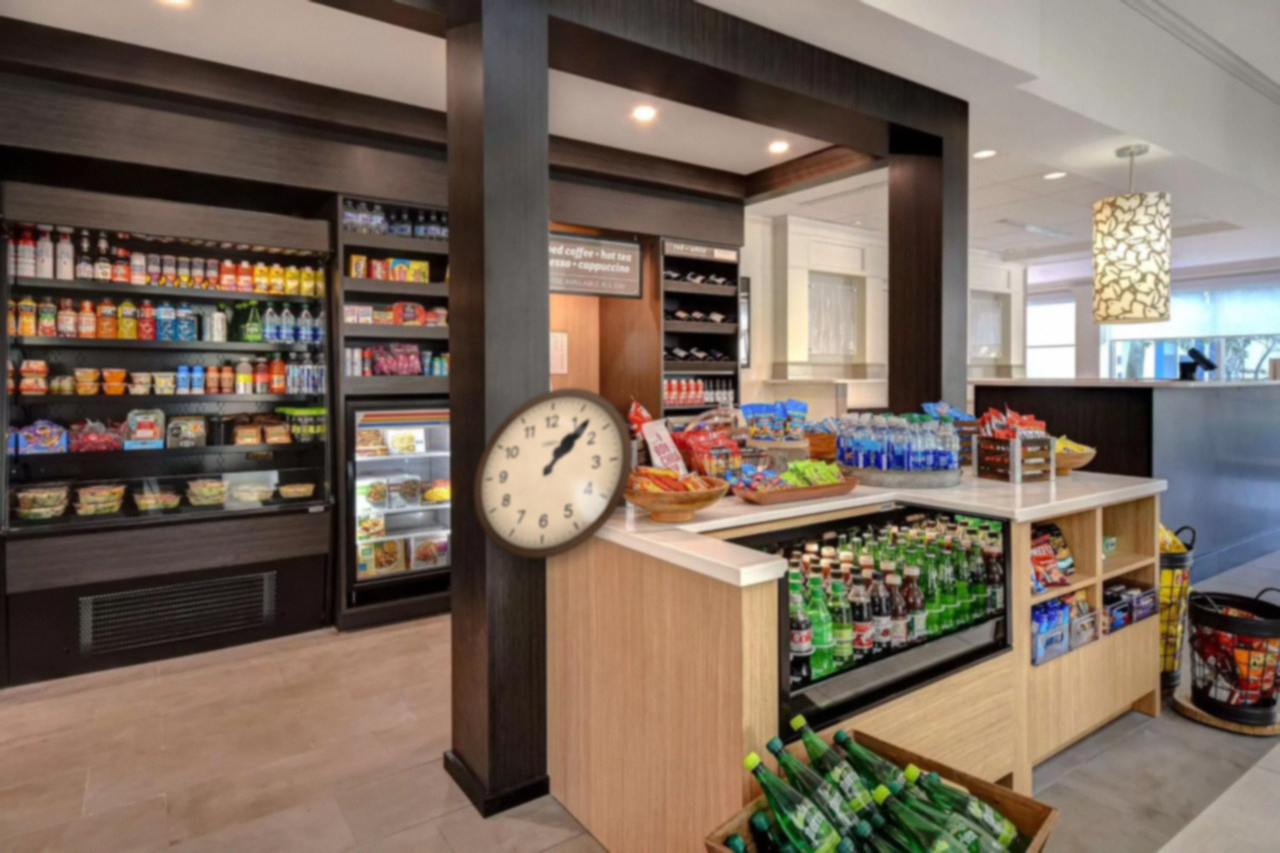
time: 1:07
